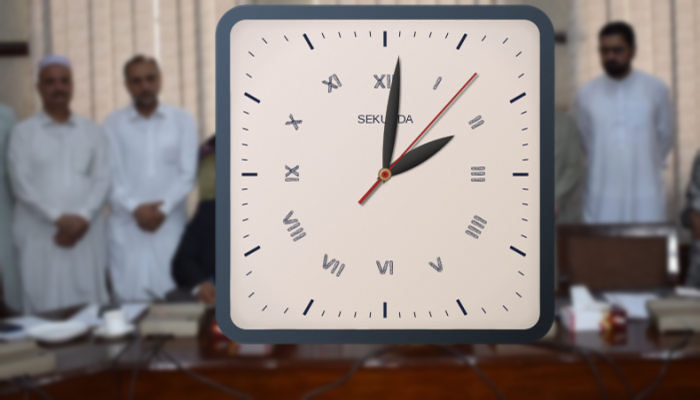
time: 2:01:07
